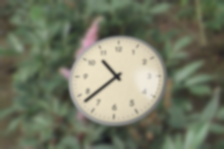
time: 10:38
